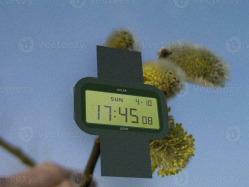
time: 17:45:08
